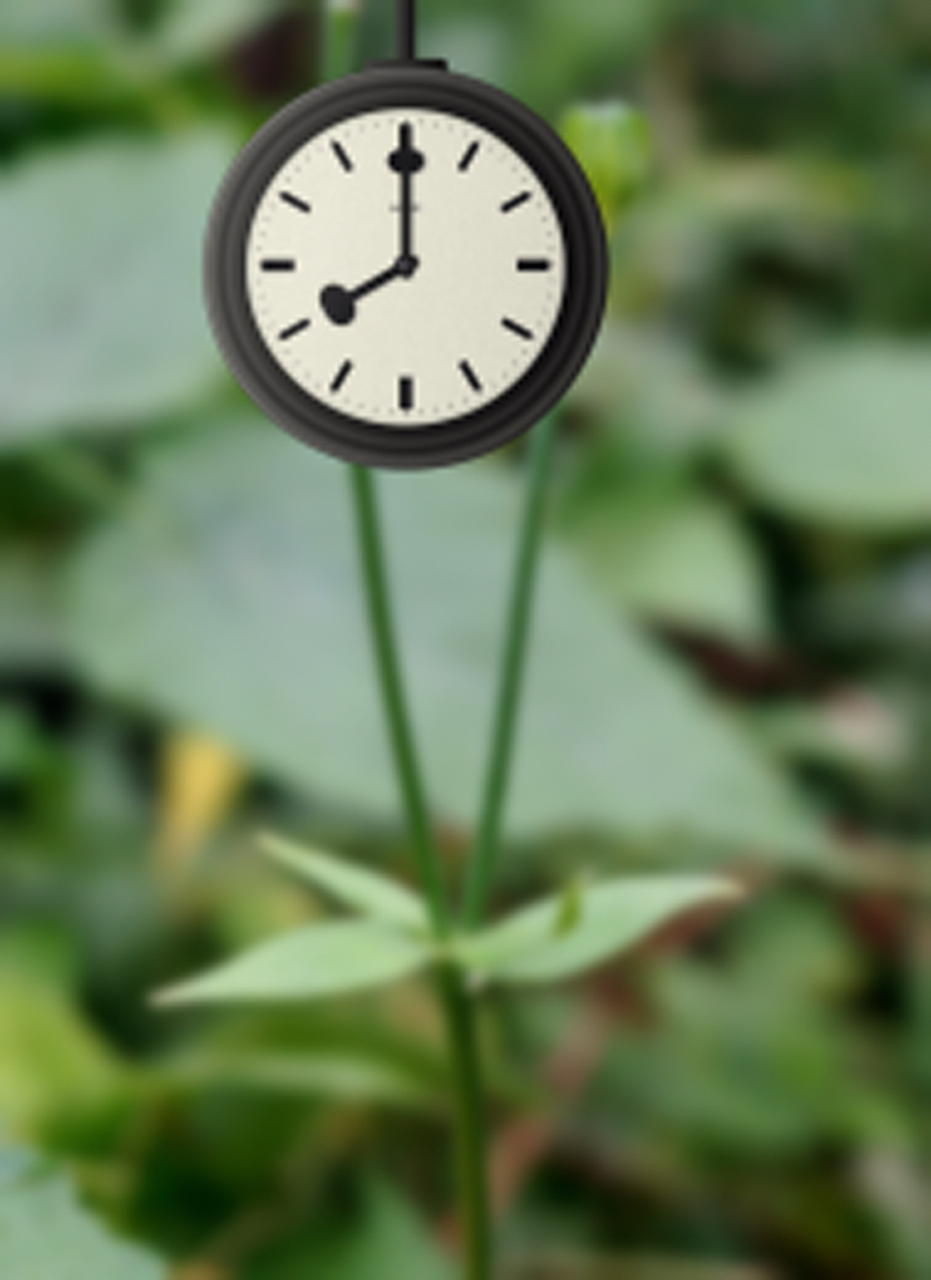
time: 8:00
